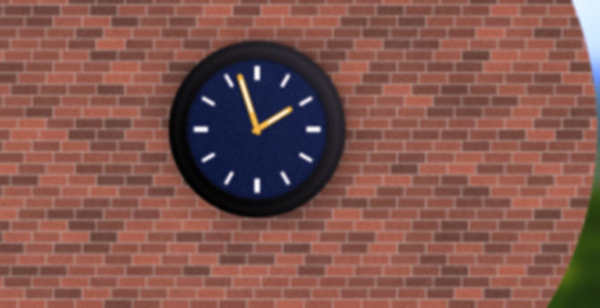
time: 1:57
